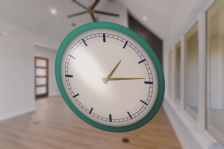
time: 1:14
